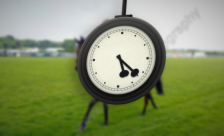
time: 5:22
